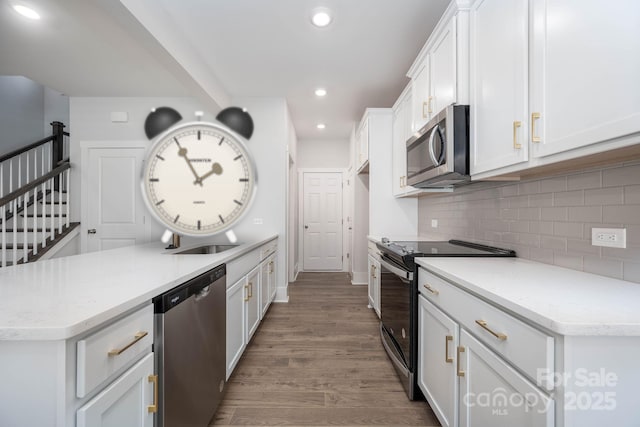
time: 1:55
